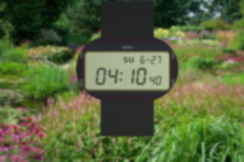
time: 4:10
